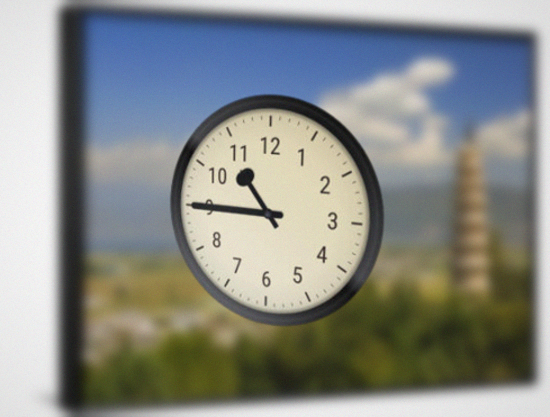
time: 10:45
